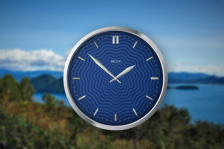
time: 1:52
